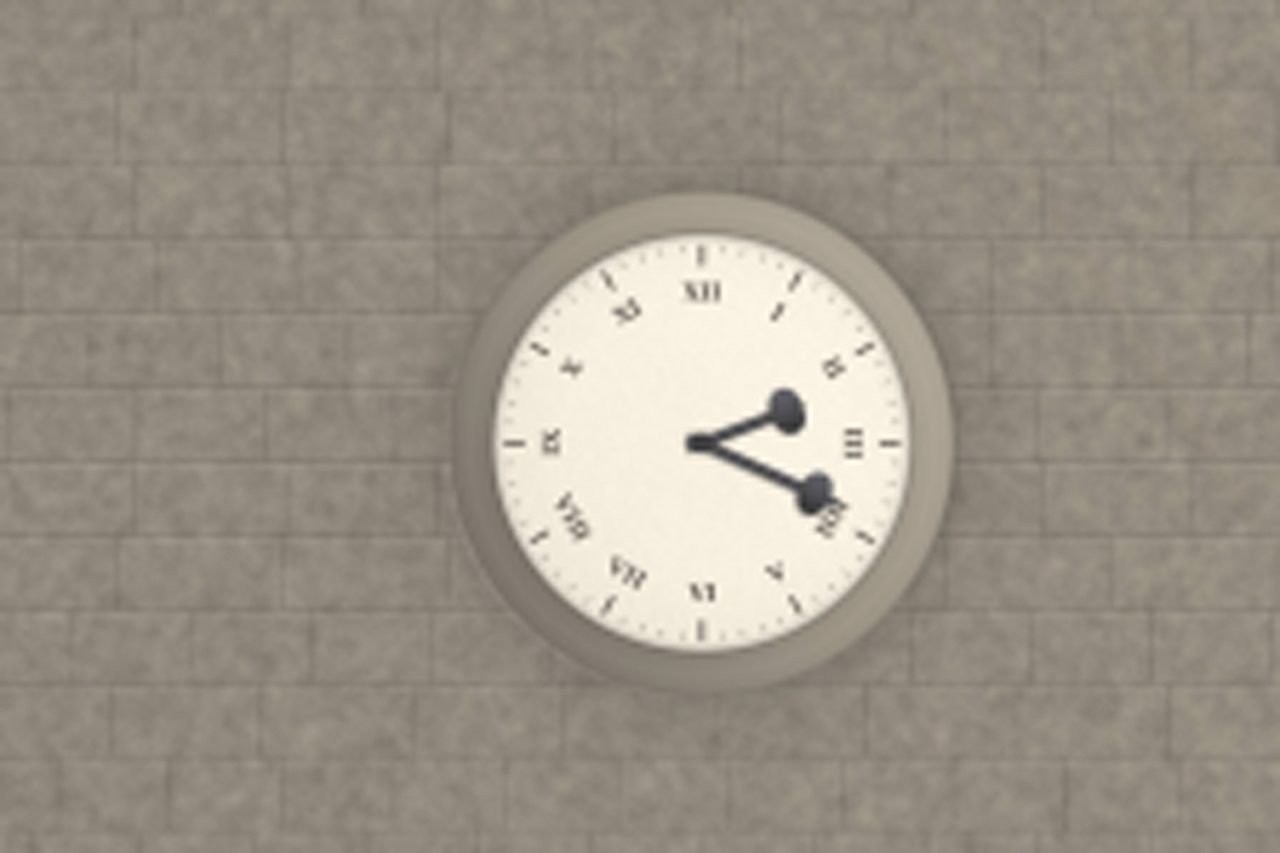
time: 2:19
